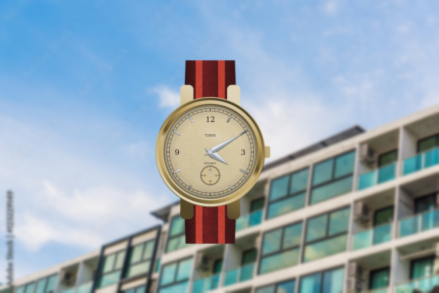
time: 4:10
